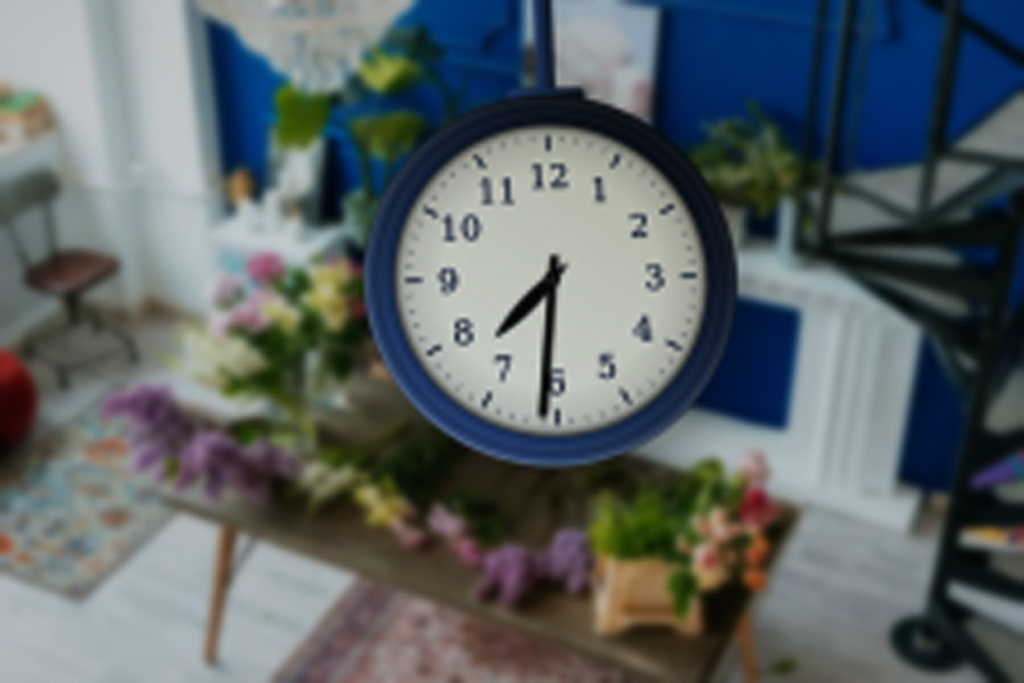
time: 7:31
